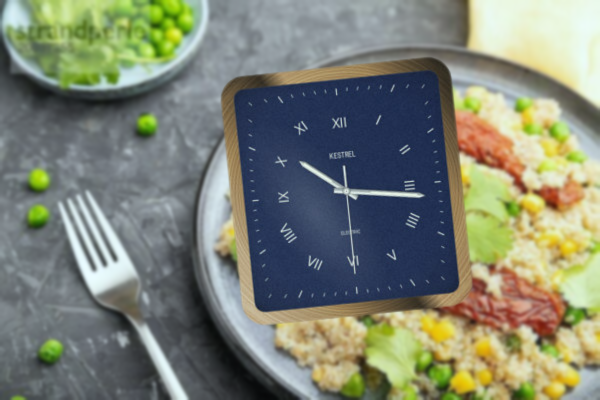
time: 10:16:30
